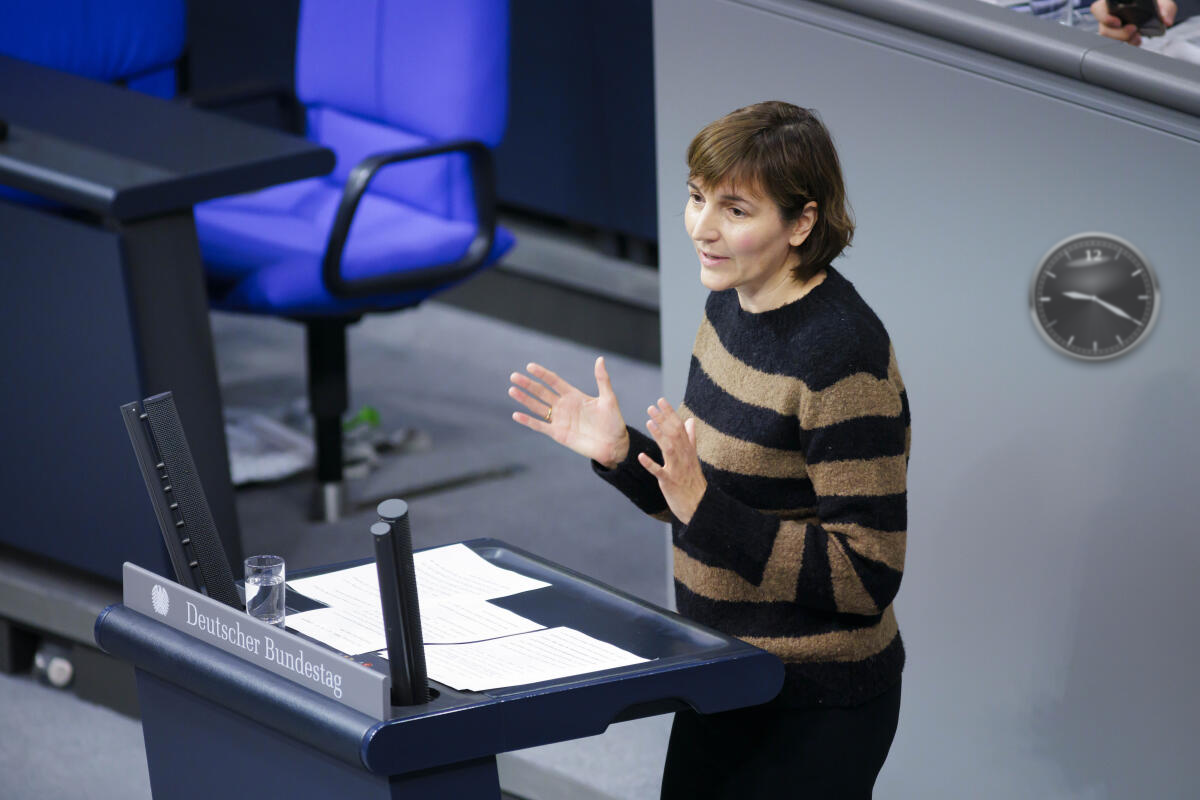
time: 9:20
